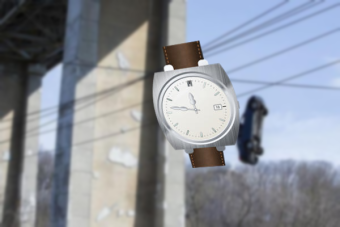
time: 11:47
